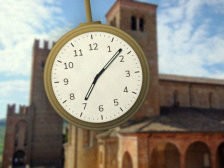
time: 7:08
